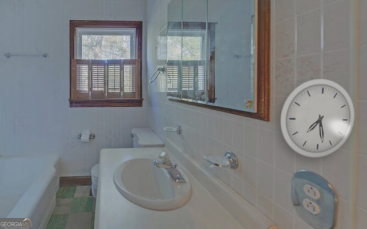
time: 7:28
